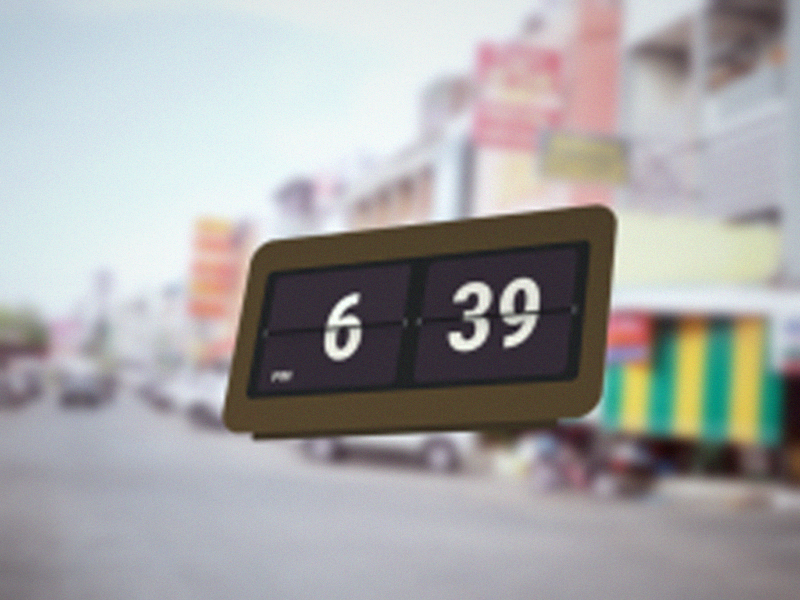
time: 6:39
